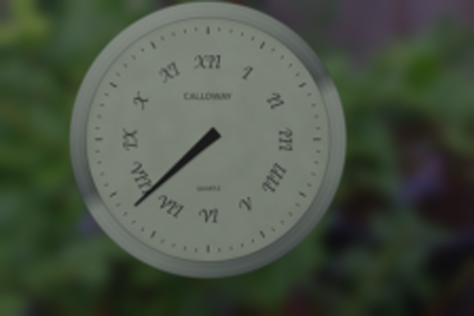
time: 7:38
